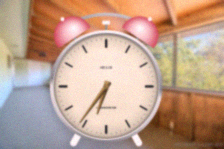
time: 6:36
